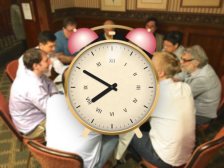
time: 7:50
